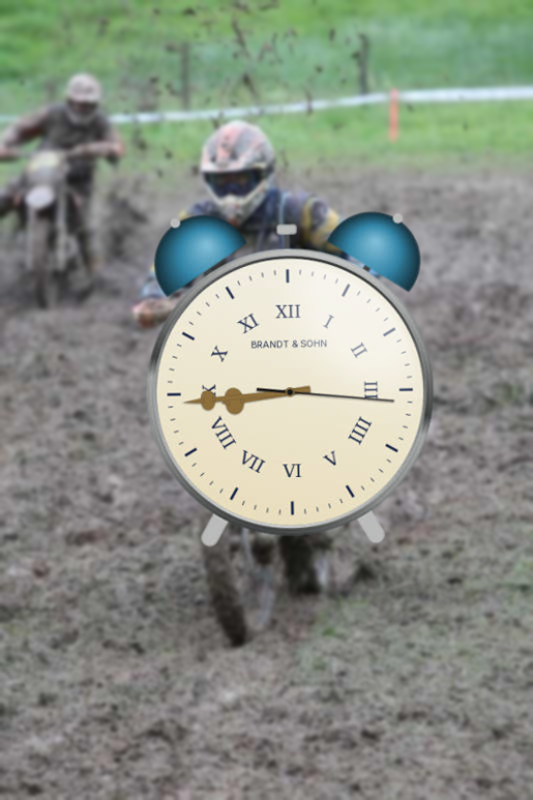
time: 8:44:16
